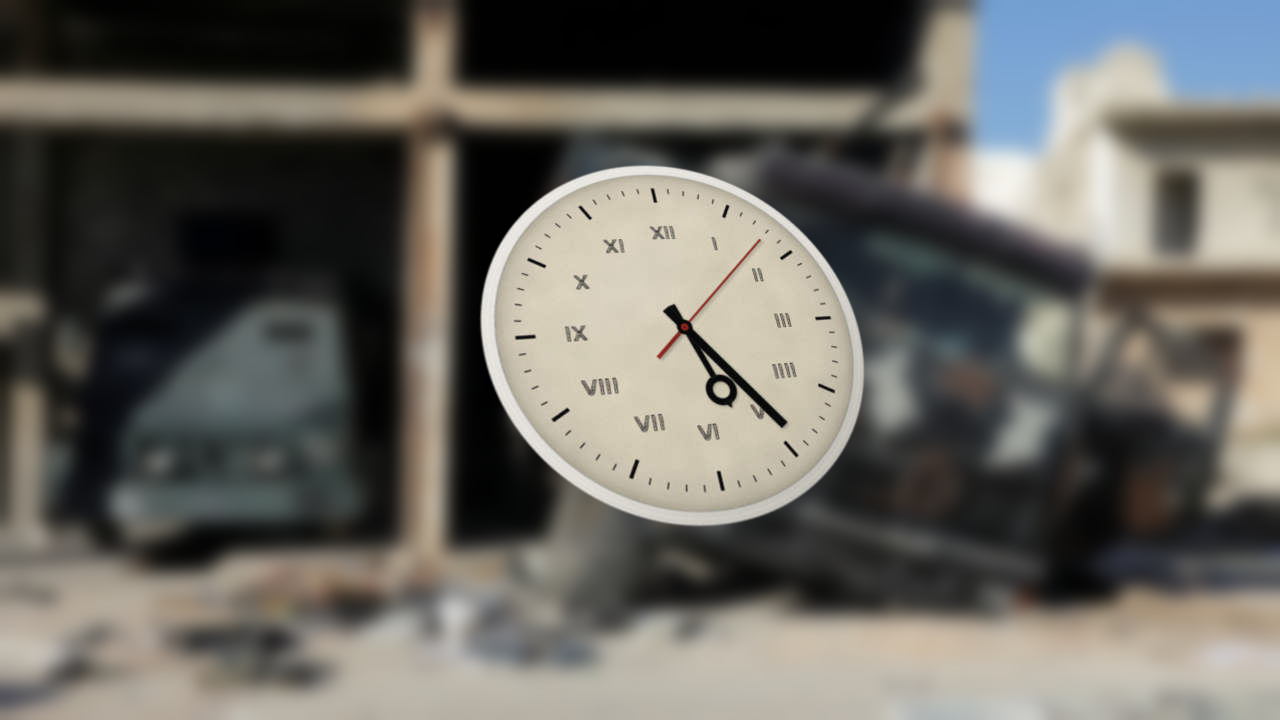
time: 5:24:08
